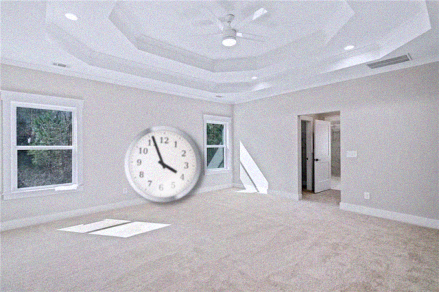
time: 3:56
